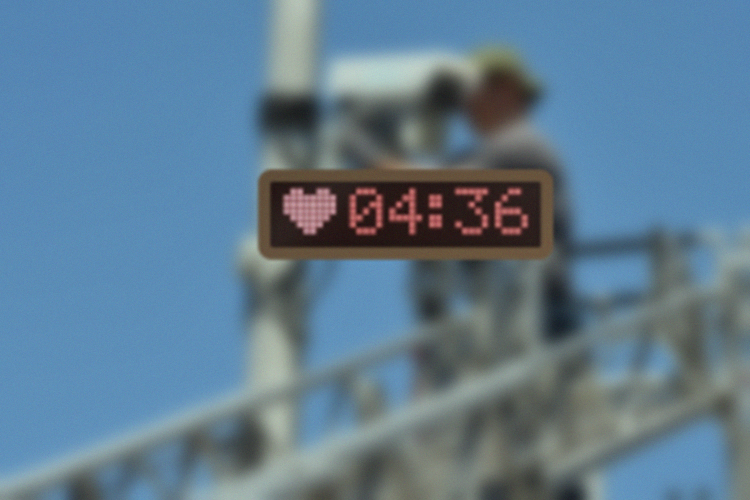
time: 4:36
